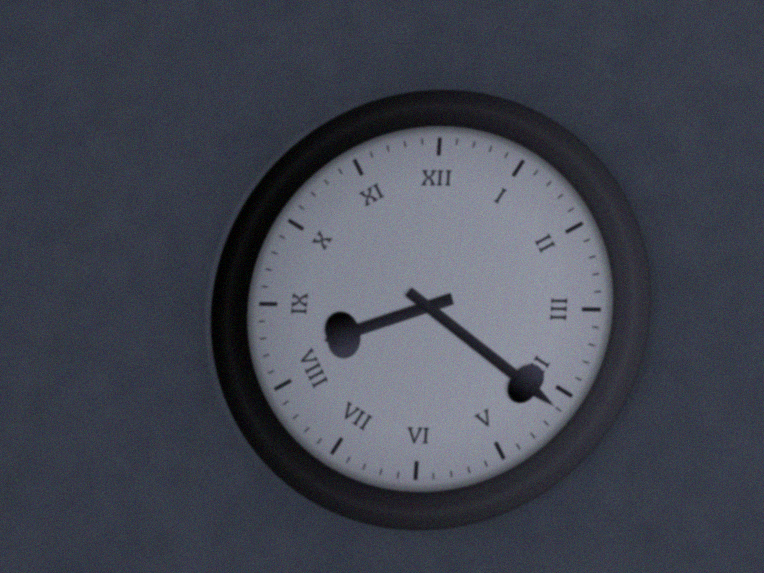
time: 8:21
